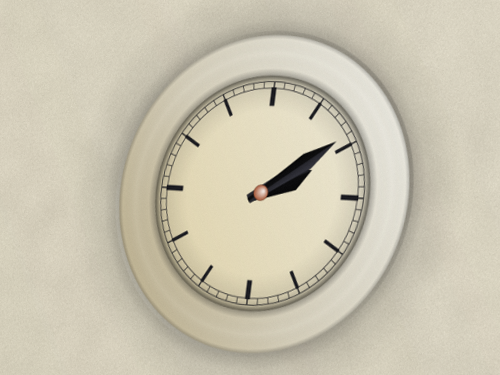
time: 2:09
